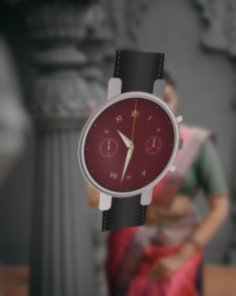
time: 10:32
